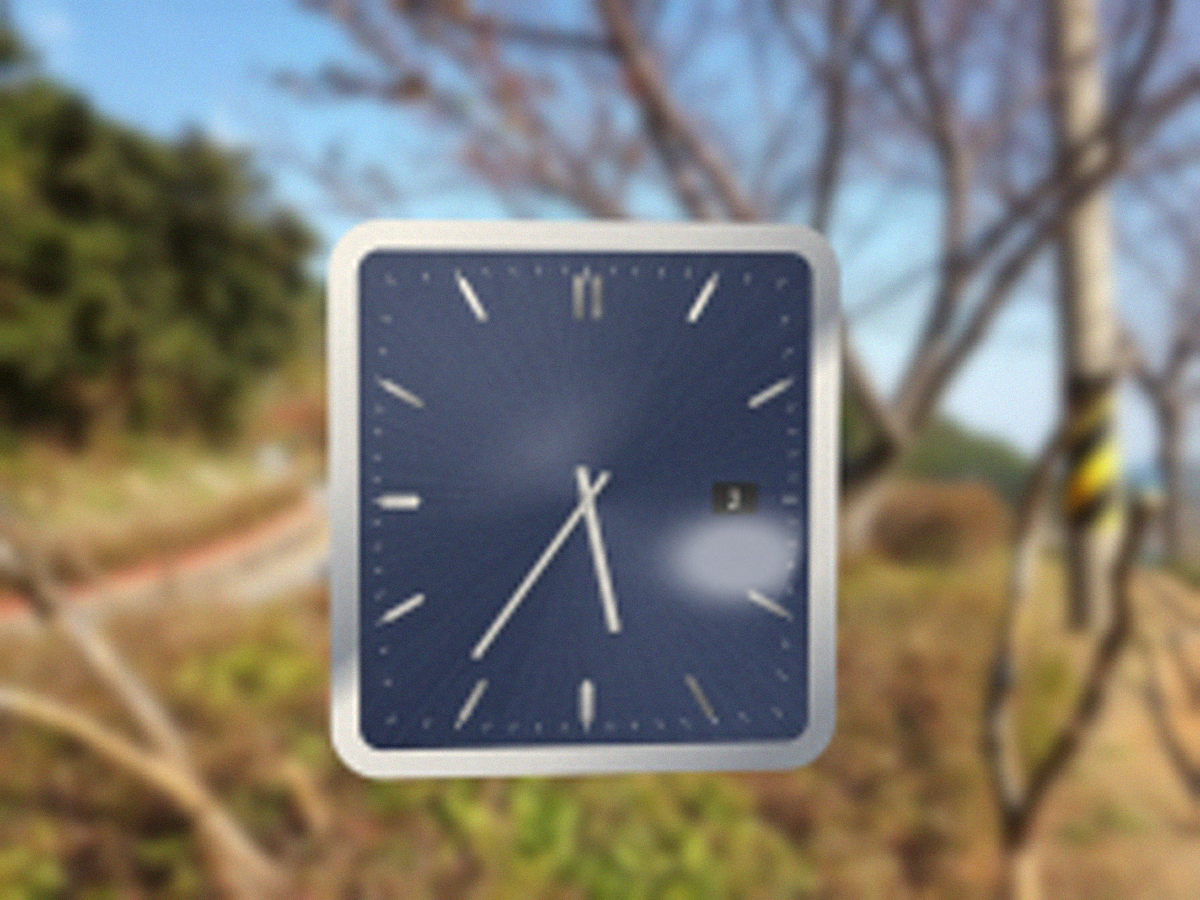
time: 5:36
